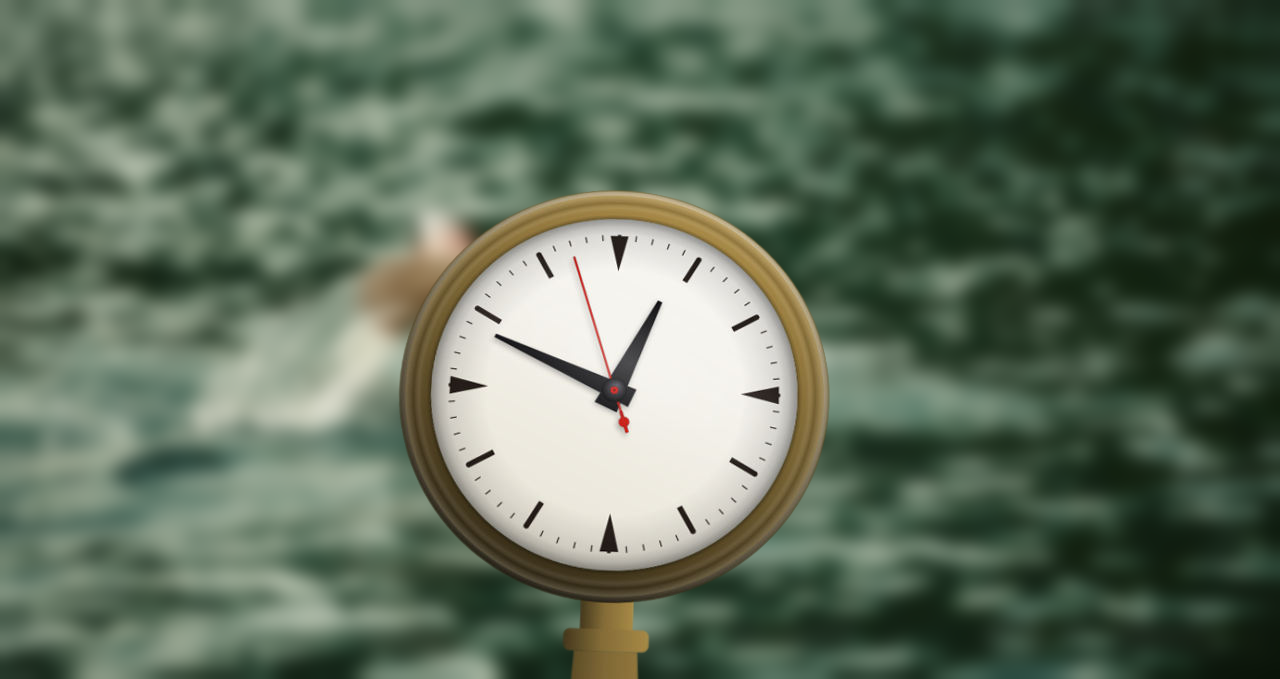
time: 12:48:57
